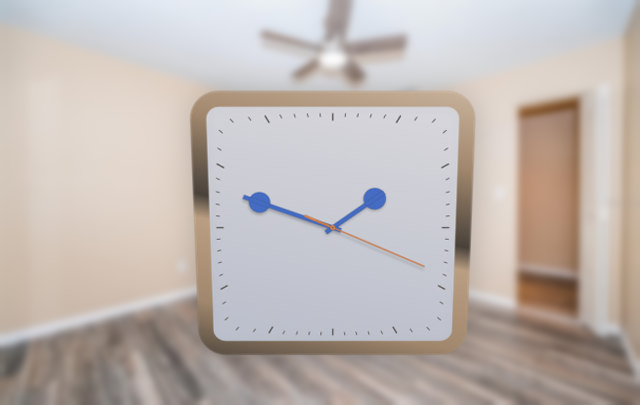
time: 1:48:19
